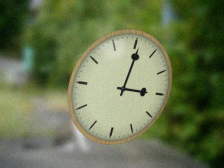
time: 3:01
